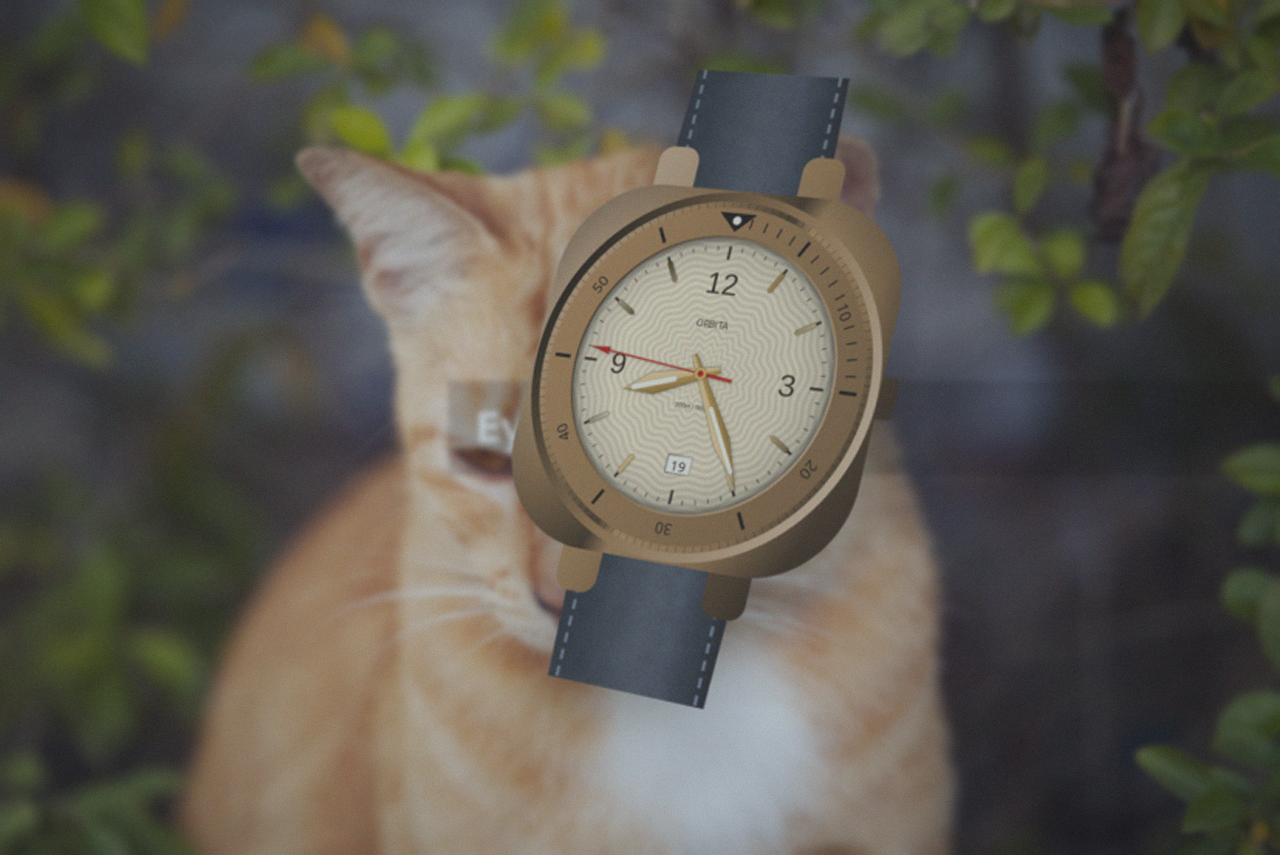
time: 8:24:46
